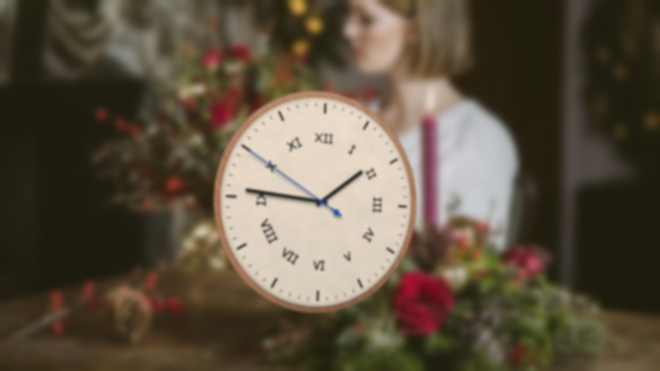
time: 1:45:50
